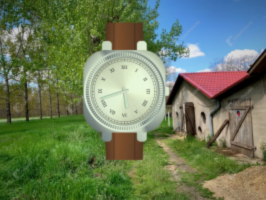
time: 5:42
